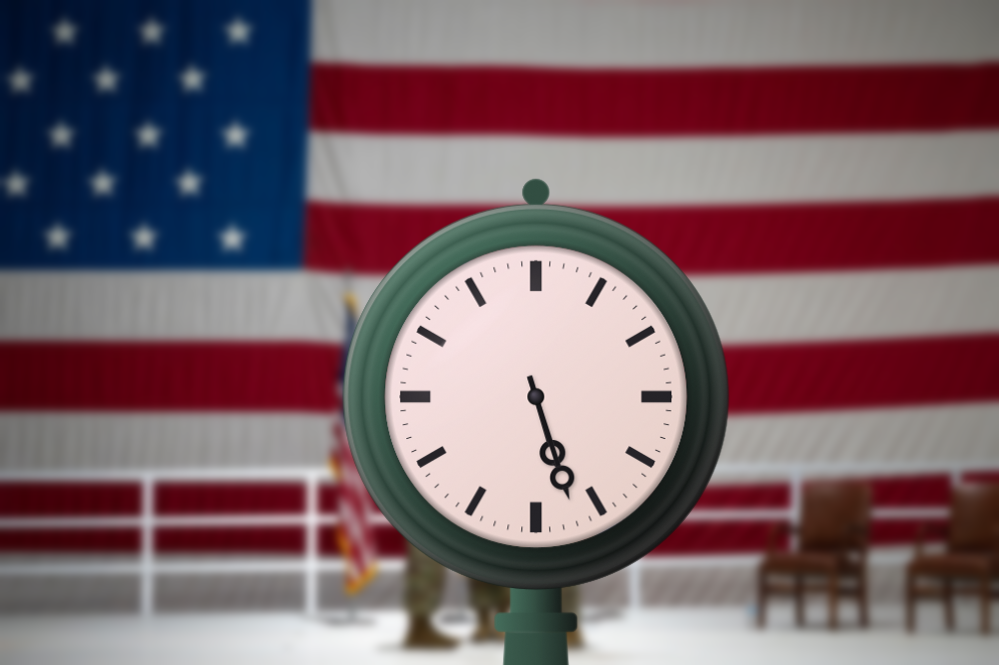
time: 5:27
